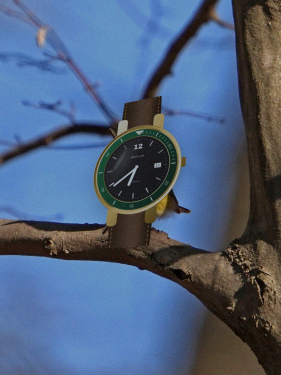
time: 6:39
